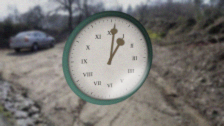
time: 1:01
